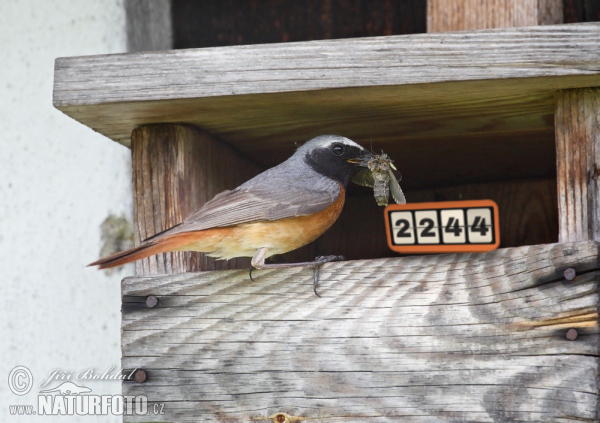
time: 22:44
